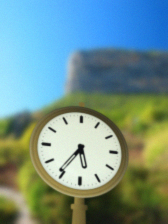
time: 5:36
